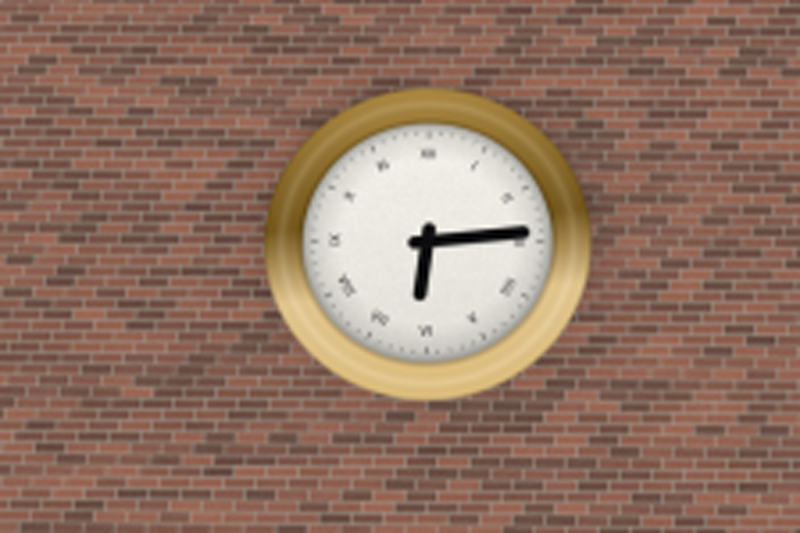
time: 6:14
